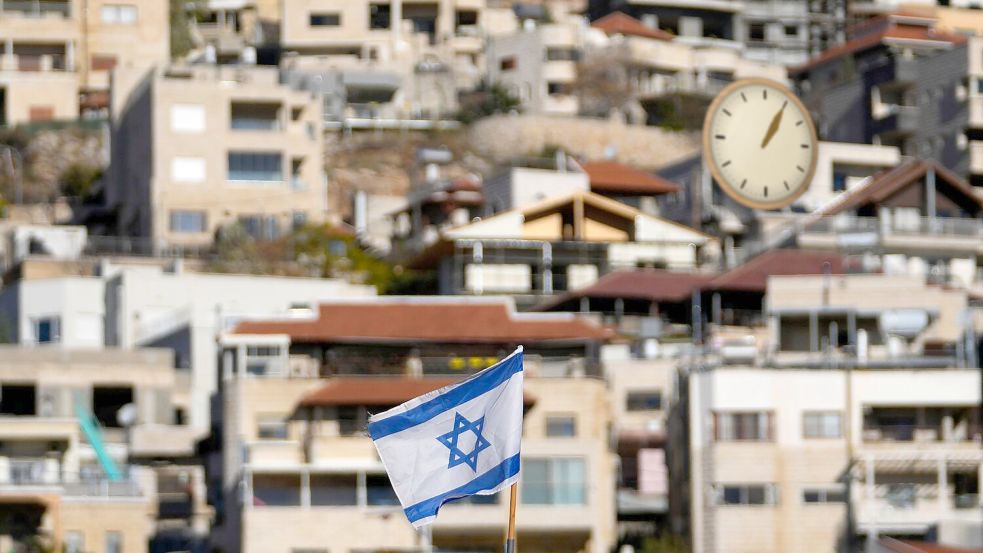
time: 1:05
